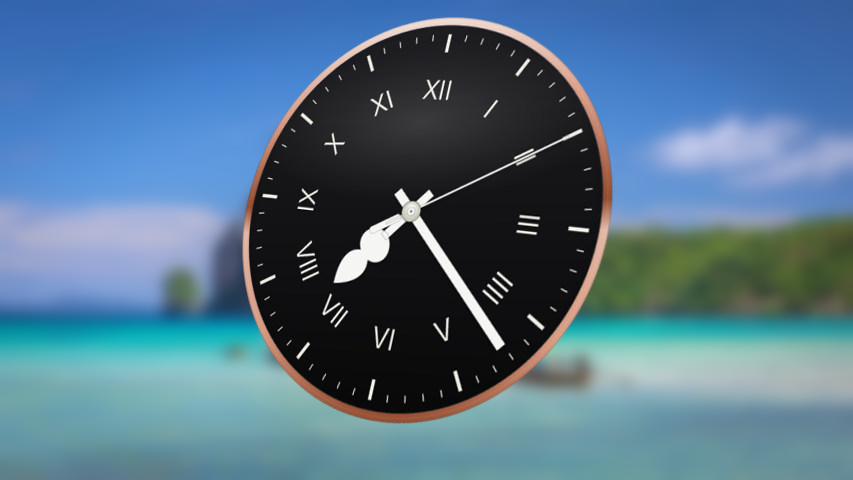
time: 7:22:10
